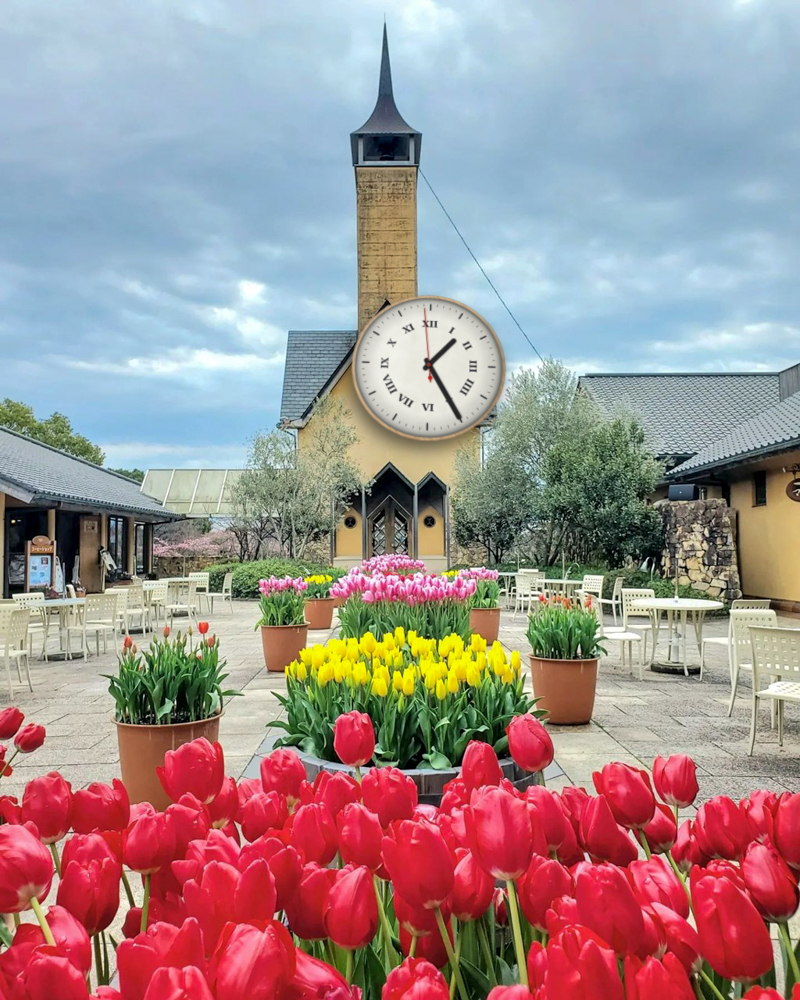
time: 1:24:59
